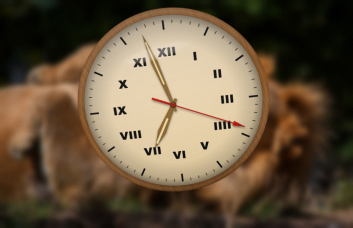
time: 6:57:19
